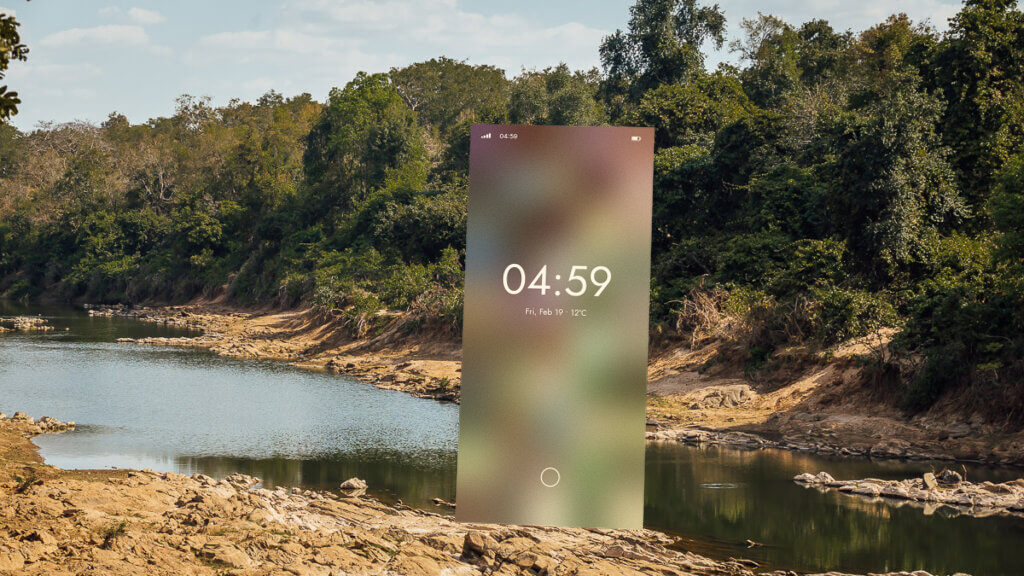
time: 4:59
